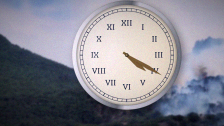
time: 4:20
